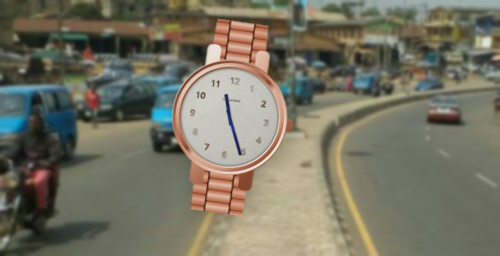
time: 11:26
